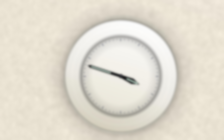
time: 3:48
